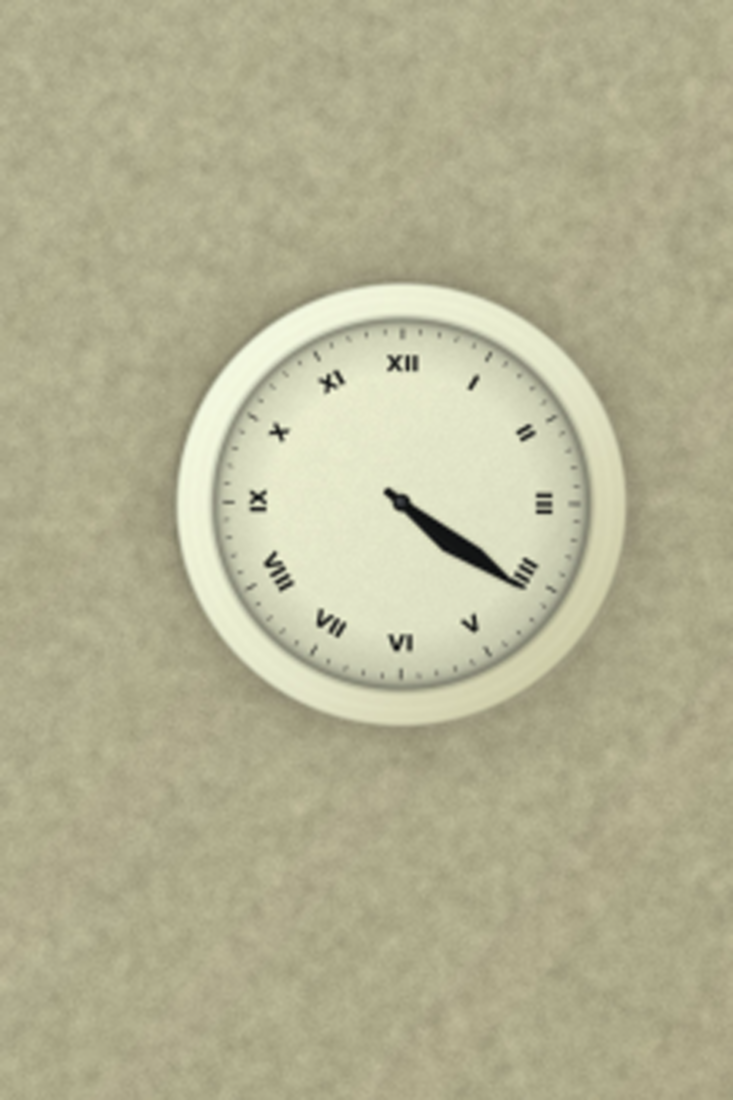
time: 4:21
